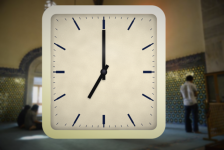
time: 7:00
